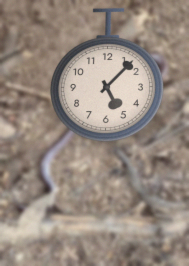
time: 5:07
